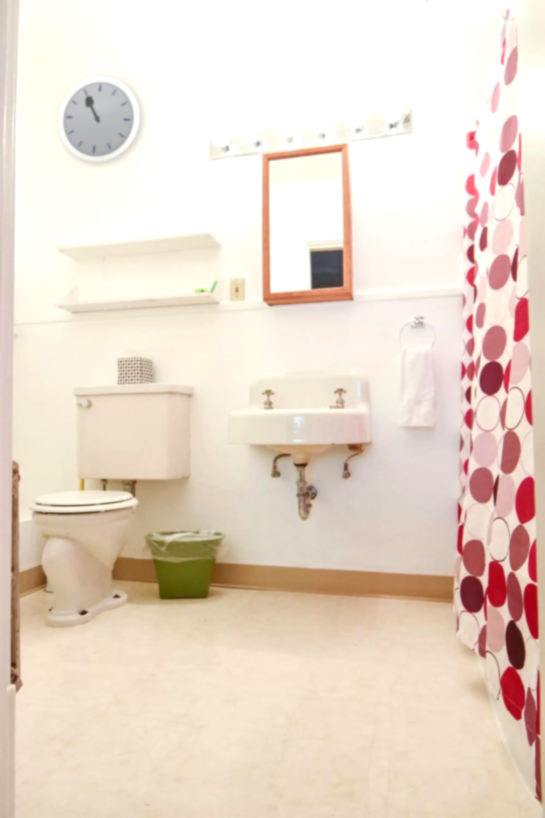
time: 10:55
